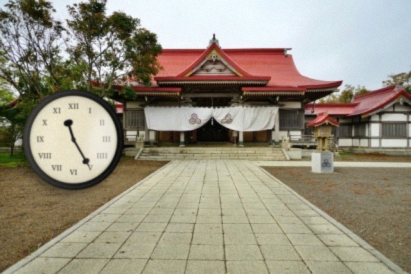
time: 11:25
